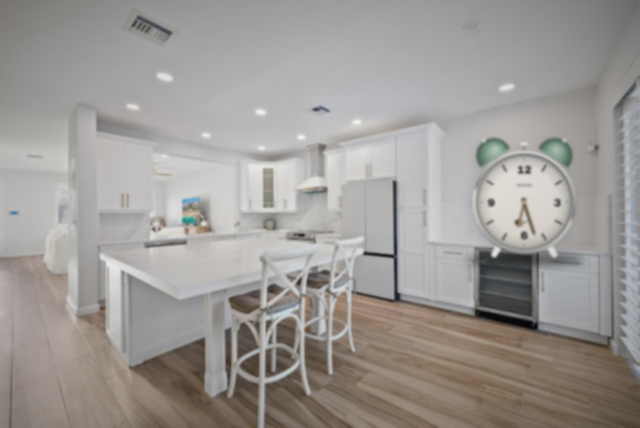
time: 6:27
